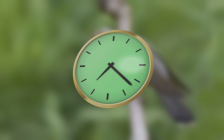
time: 7:22
